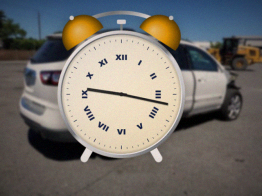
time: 9:17
